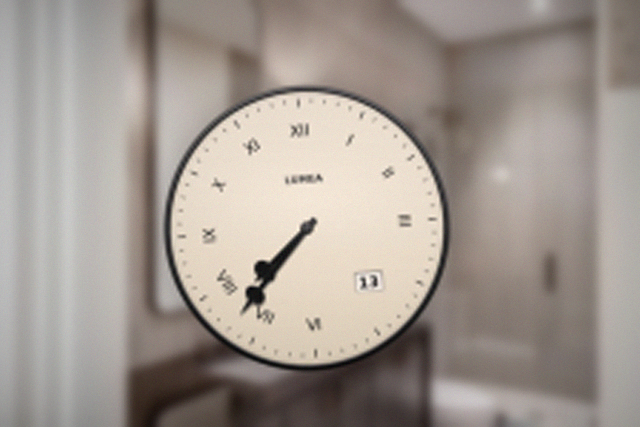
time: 7:37
